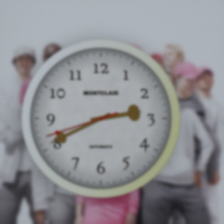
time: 2:40:42
